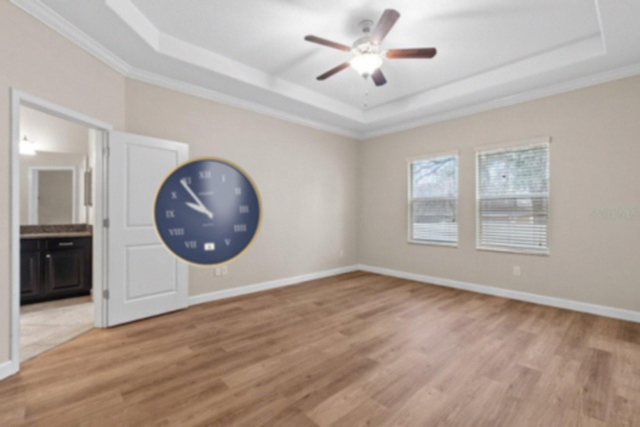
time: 9:54
